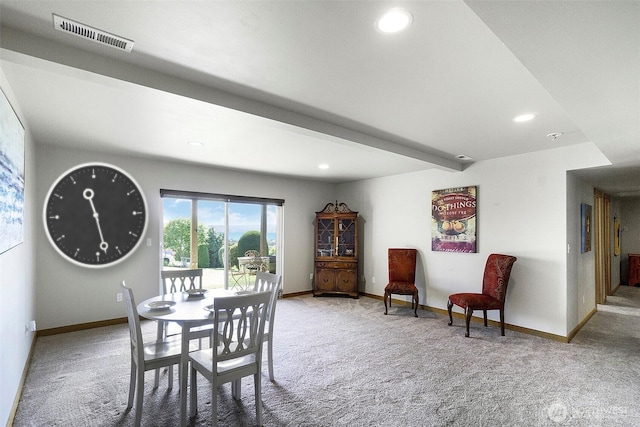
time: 11:28
